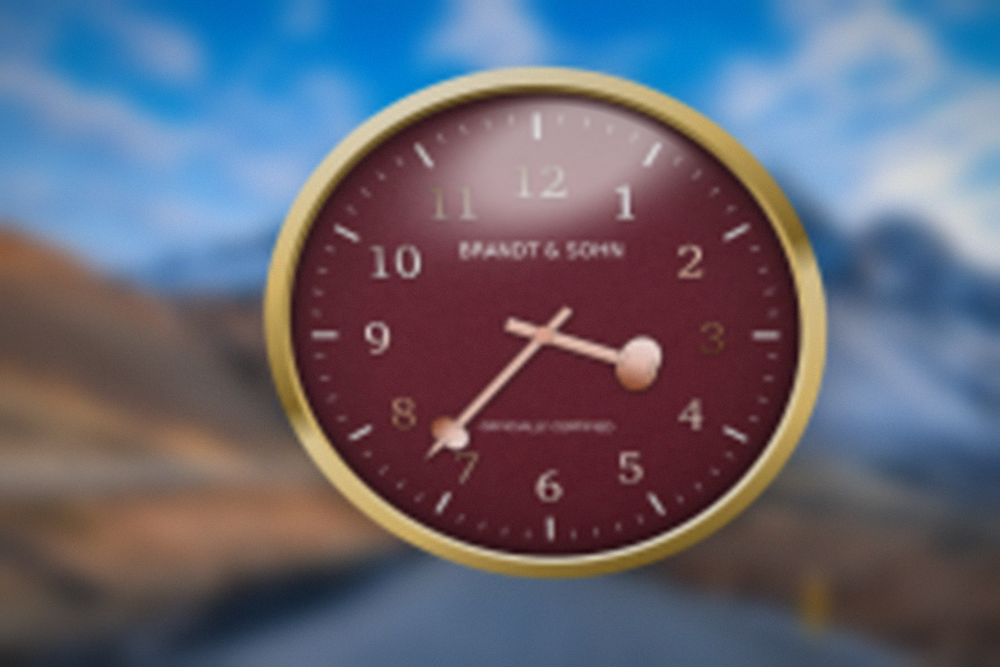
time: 3:37
